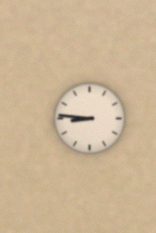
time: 8:46
